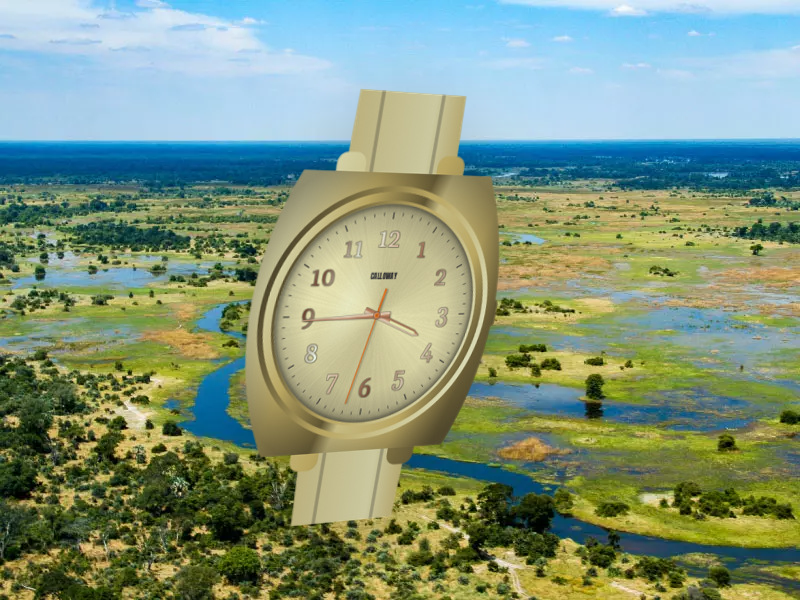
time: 3:44:32
